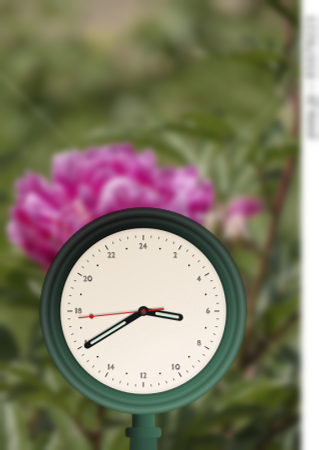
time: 6:39:44
